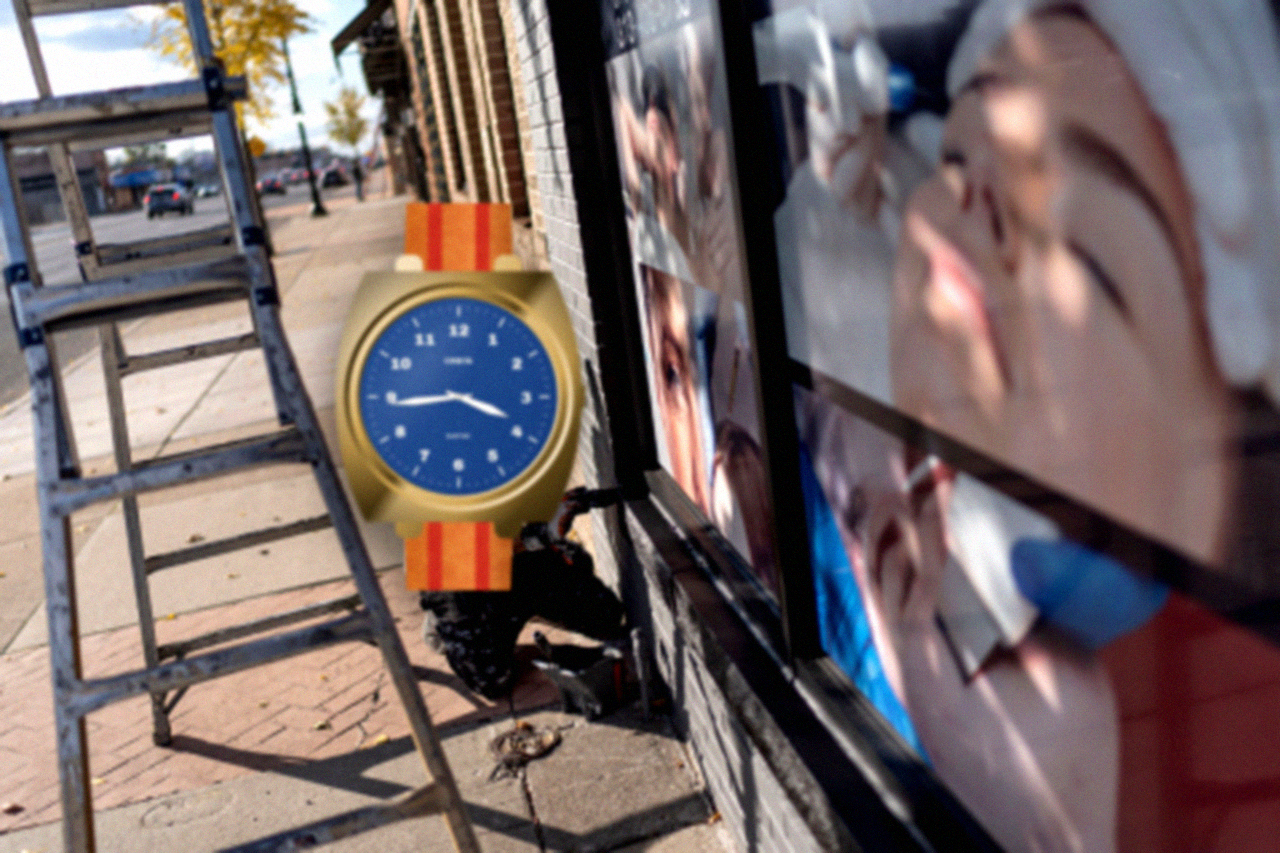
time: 3:44
